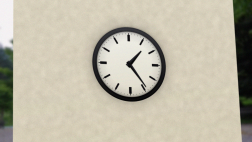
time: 1:24
